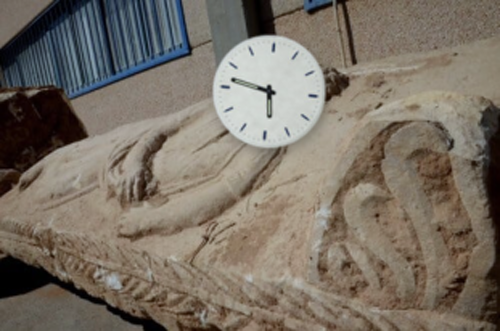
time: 5:47
